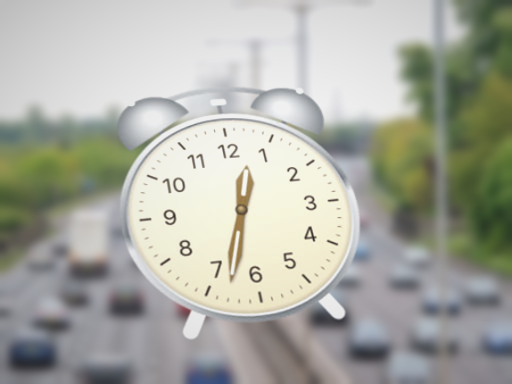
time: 12:33
